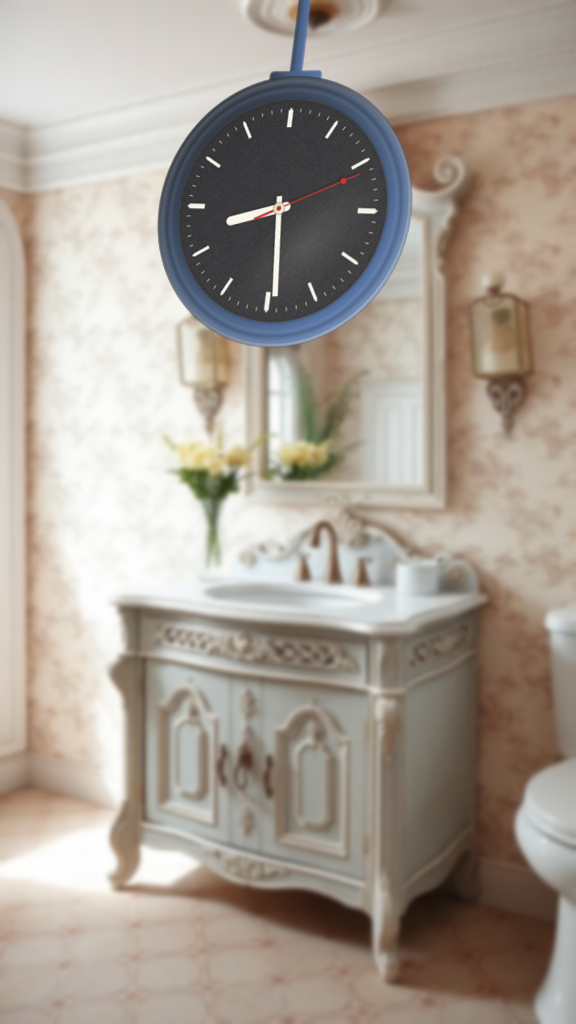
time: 8:29:11
